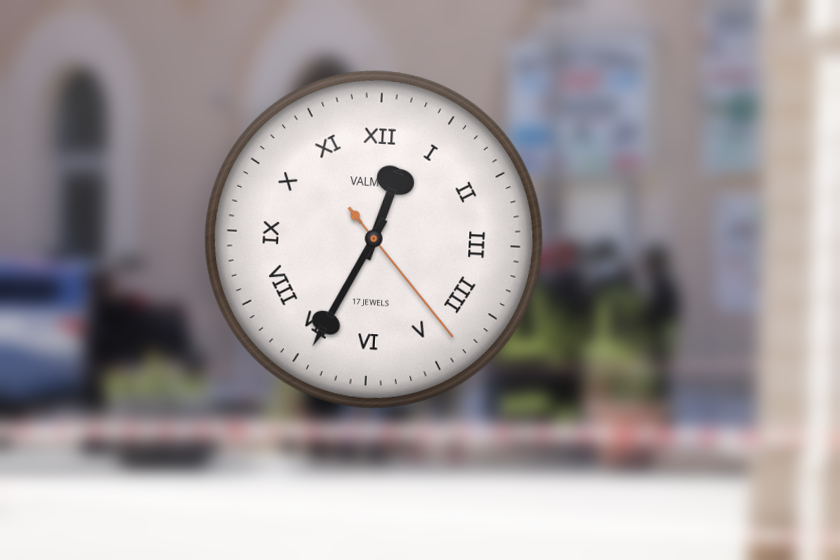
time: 12:34:23
